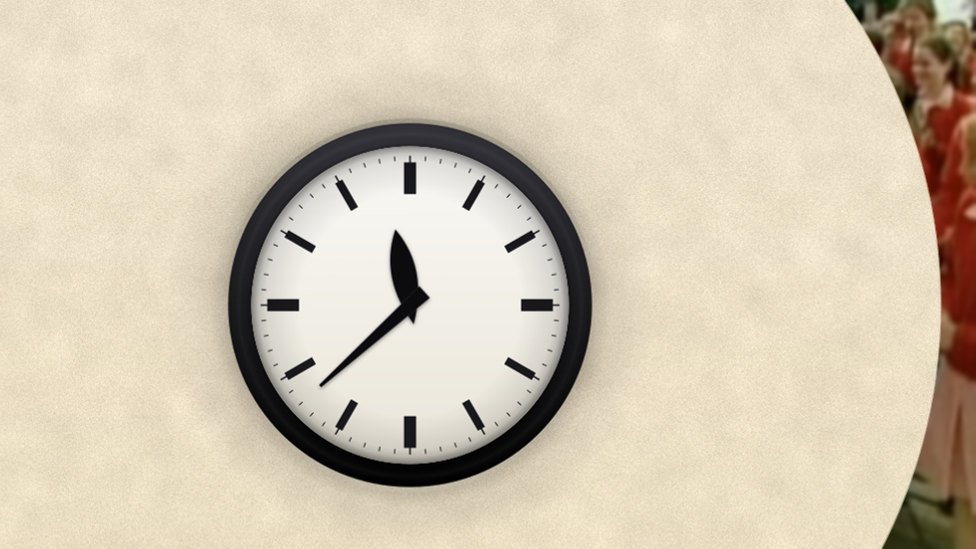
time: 11:38
